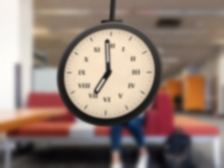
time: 6:59
